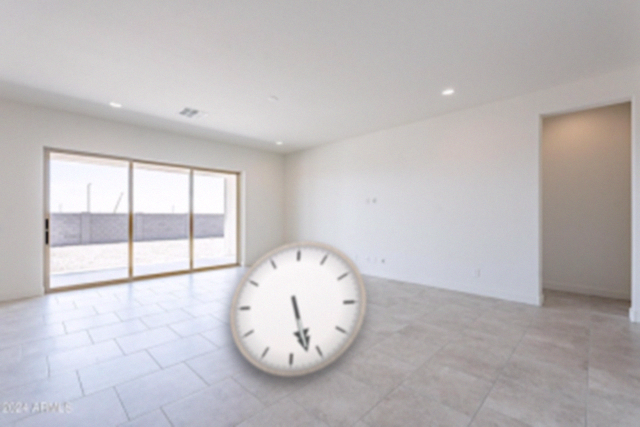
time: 5:27
